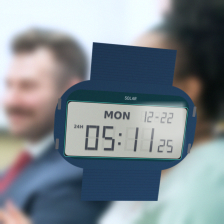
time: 5:11:25
